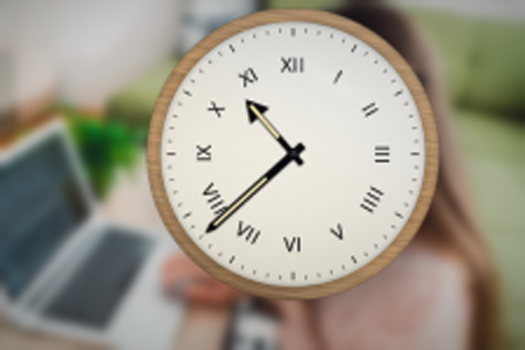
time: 10:38
